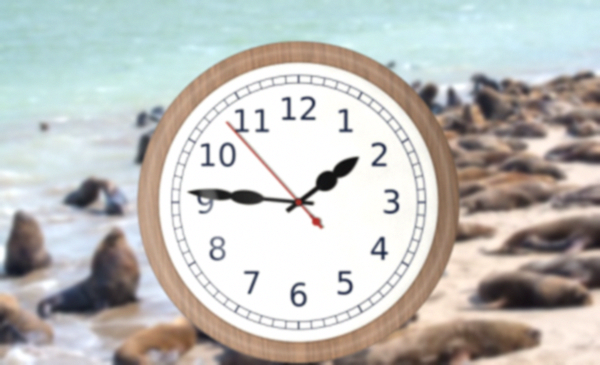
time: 1:45:53
